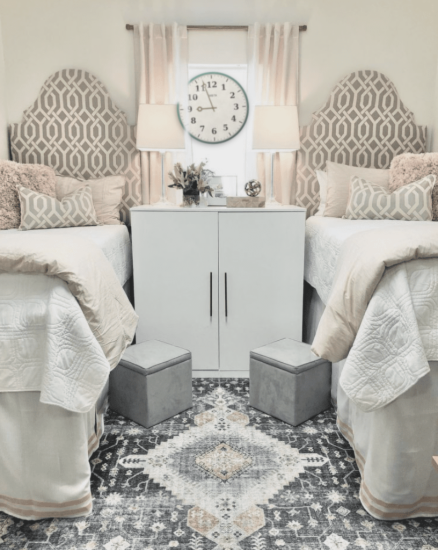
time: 8:57
